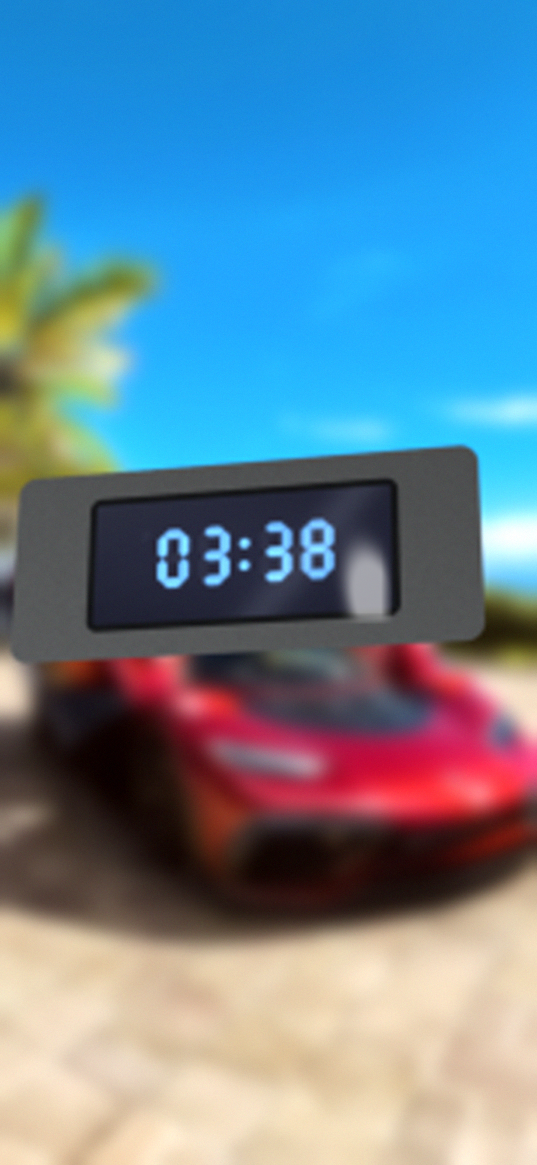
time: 3:38
